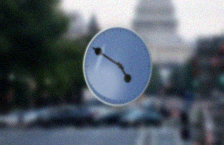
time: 4:50
